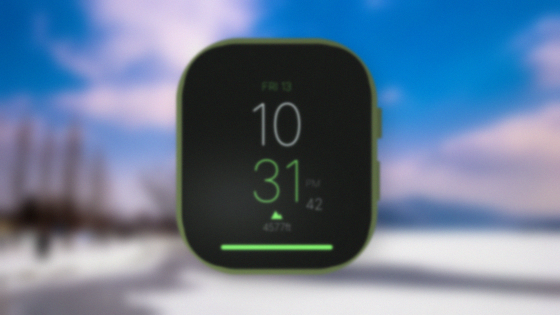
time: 10:31:42
